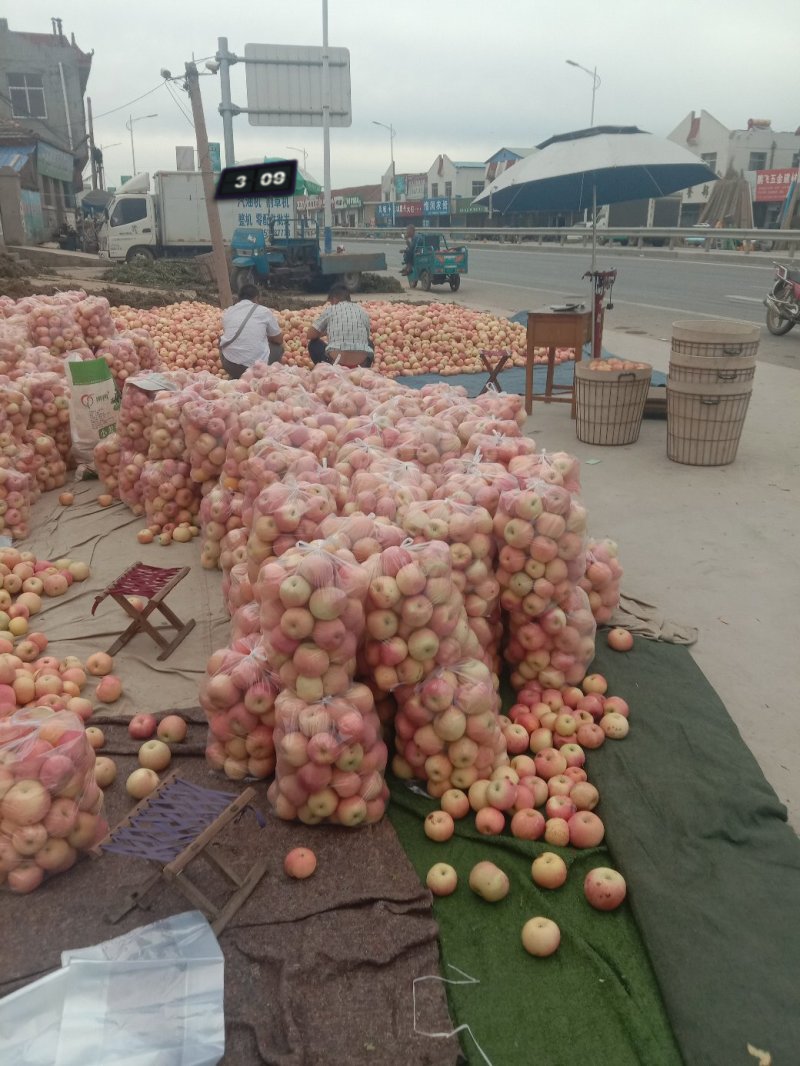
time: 3:09
